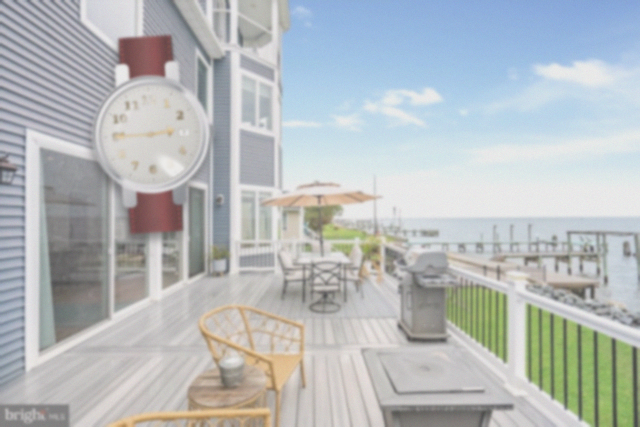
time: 2:45
